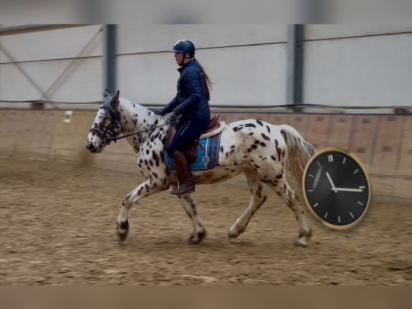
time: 11:16
